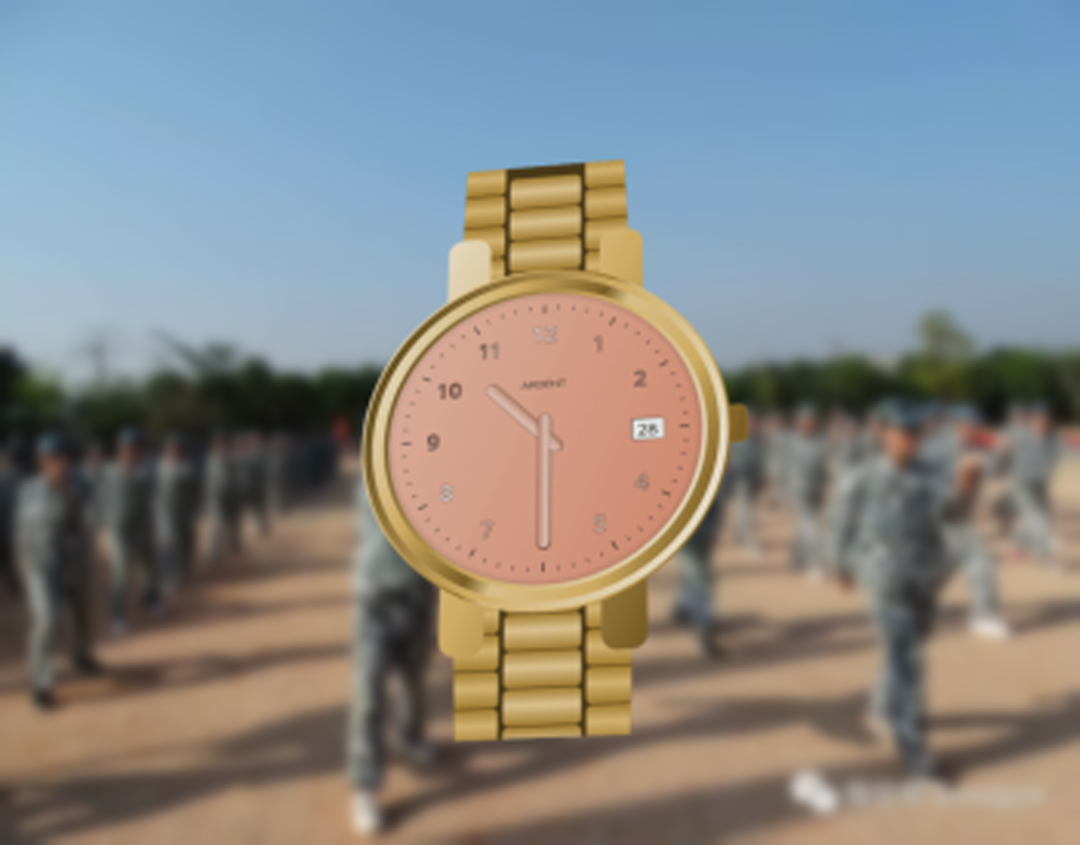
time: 10:30
